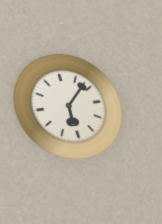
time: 6:08
